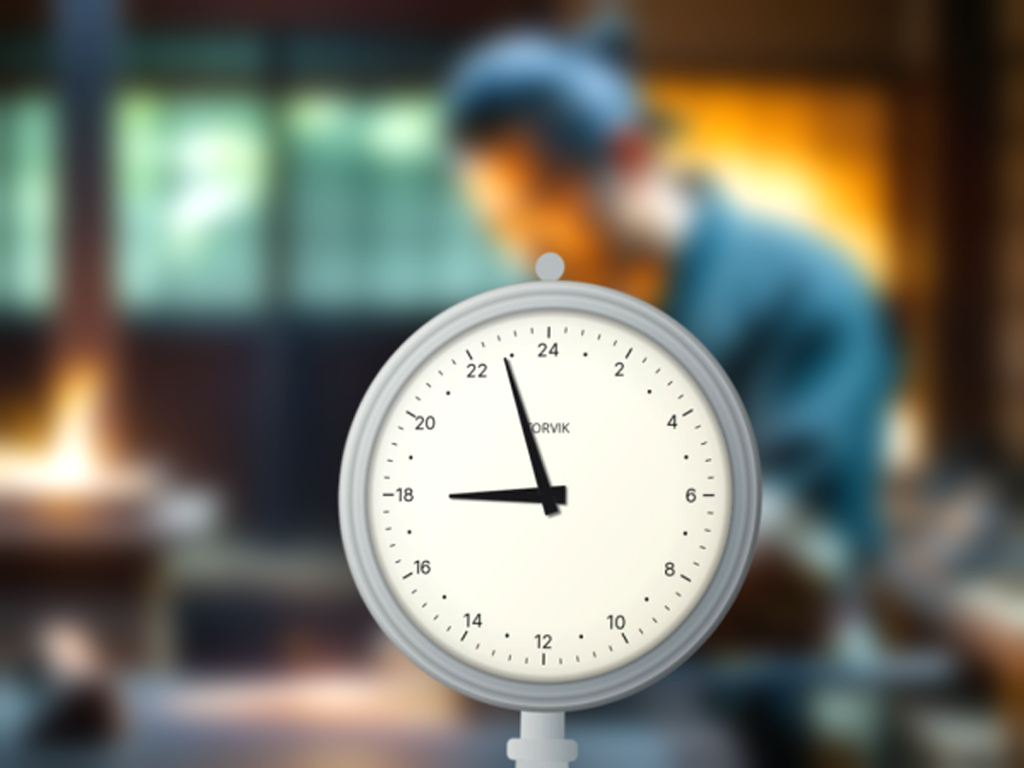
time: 17:57
